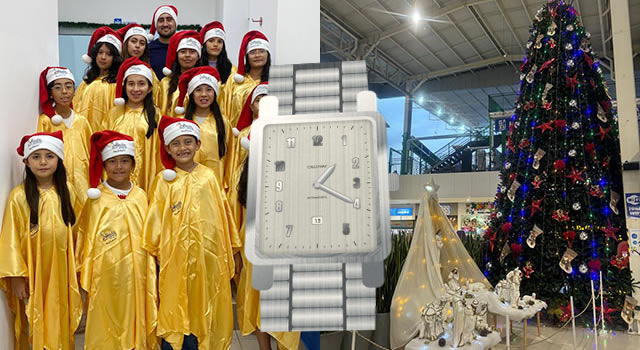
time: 1:20
